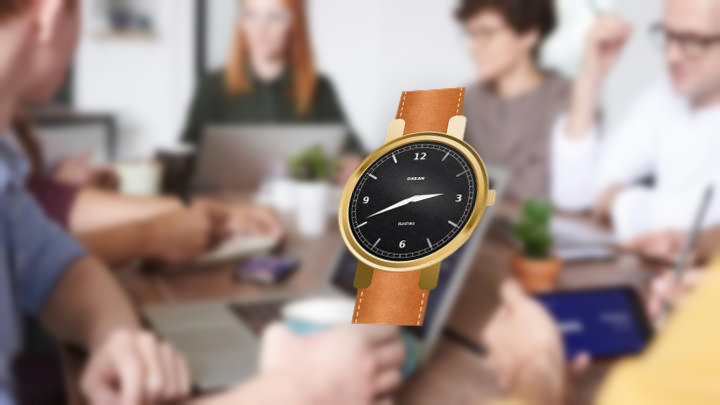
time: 2:41
